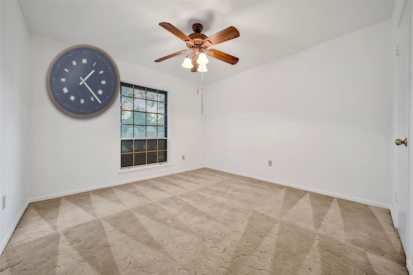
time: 1:23
